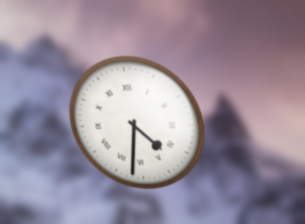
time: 4:32
